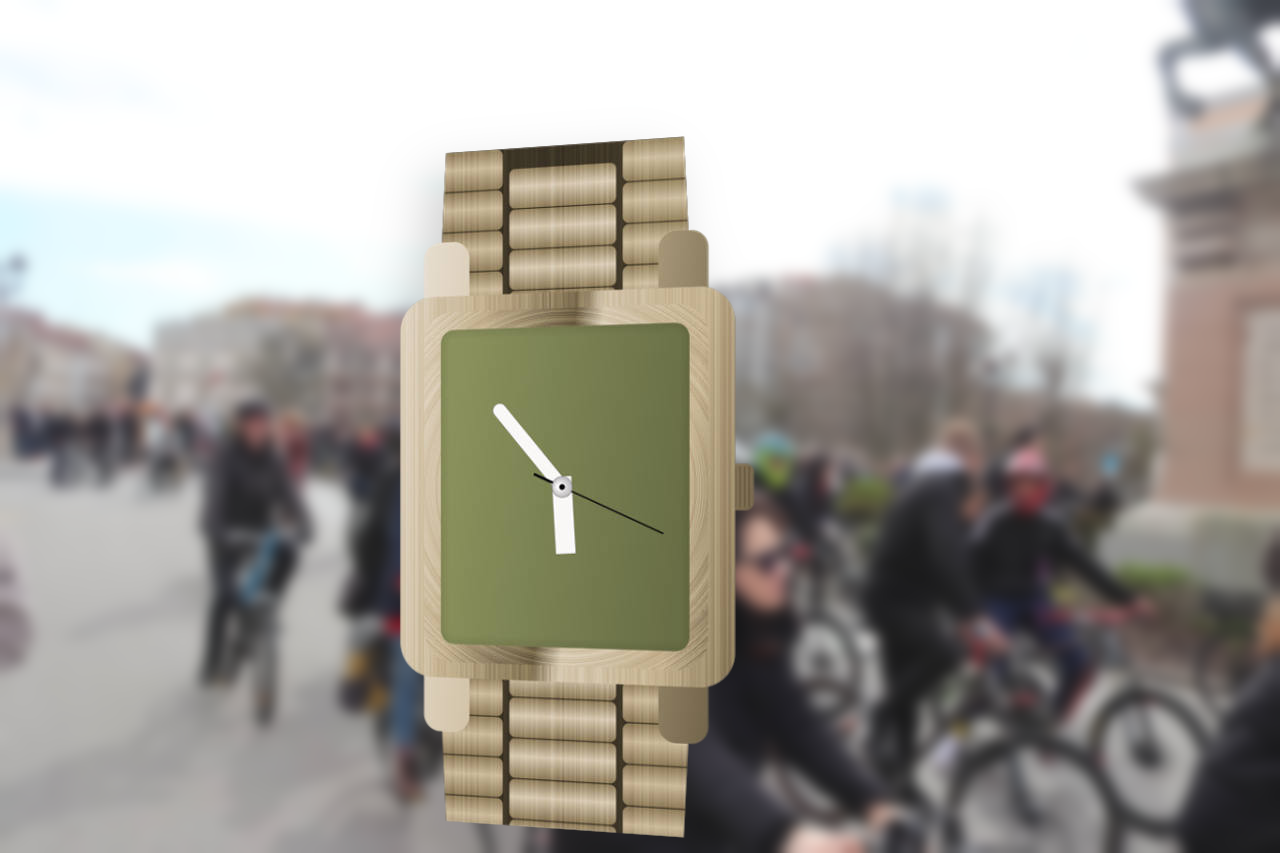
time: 5:53:19
